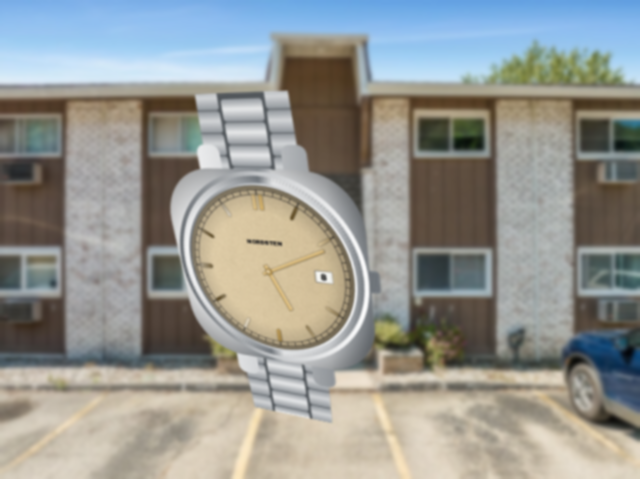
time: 5:11
